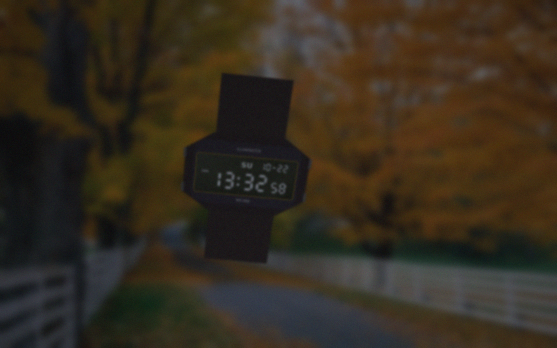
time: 13:32:58
